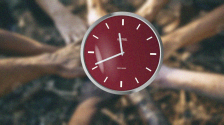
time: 11:41
